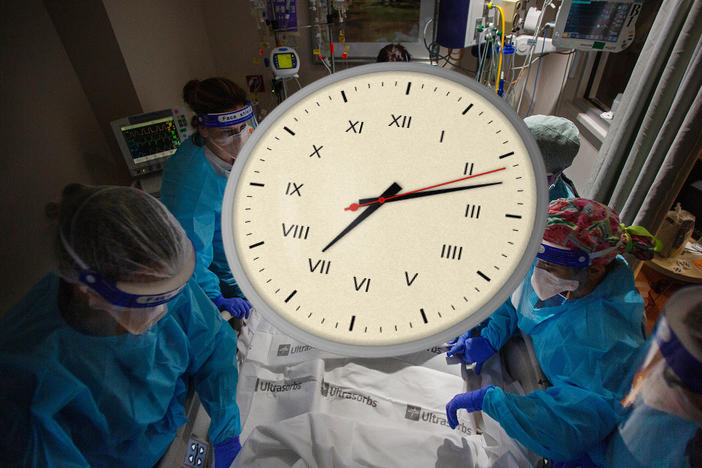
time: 7:12:11
